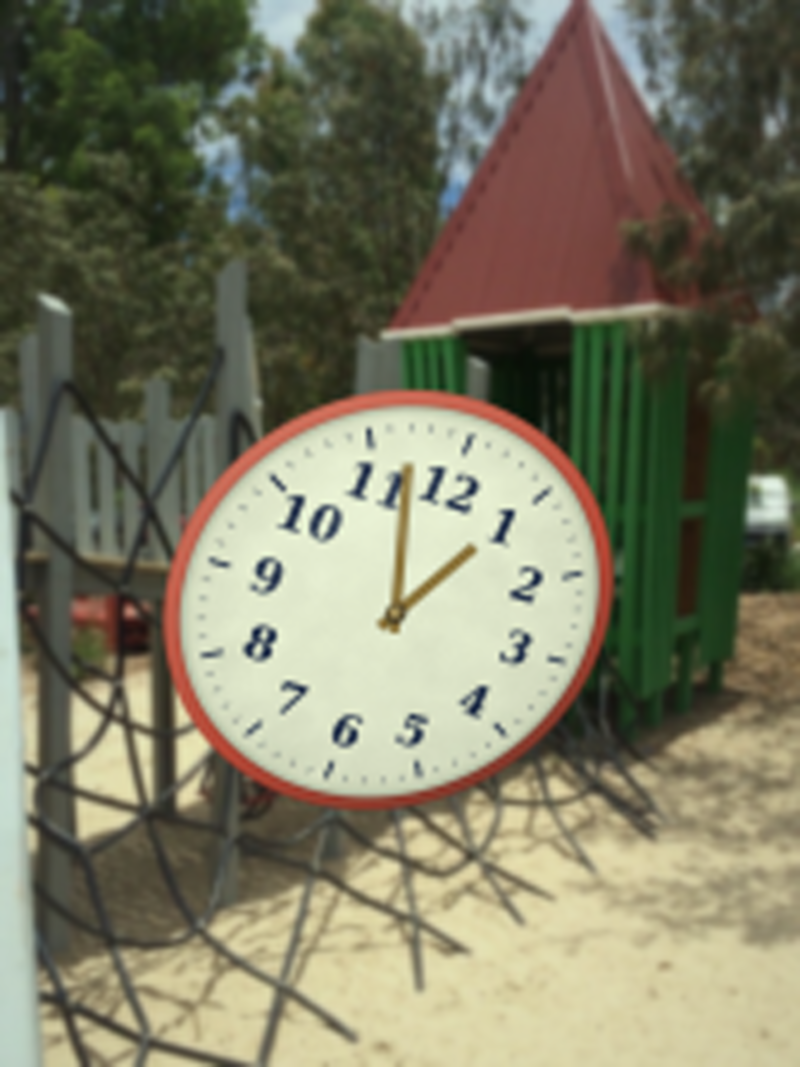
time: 12:57
